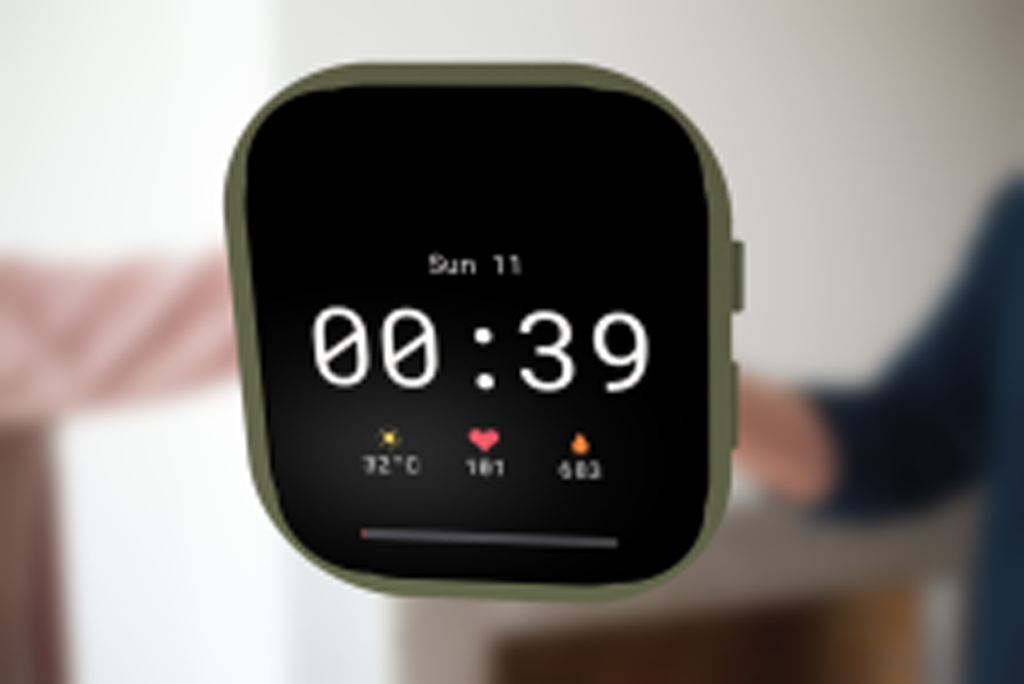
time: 0:39
